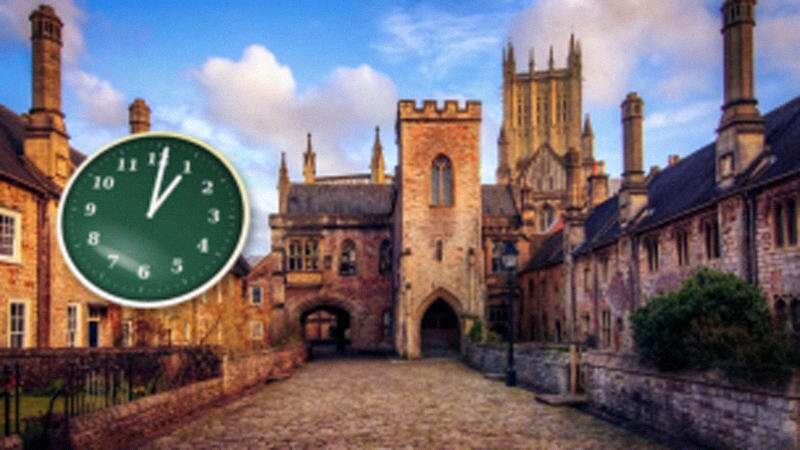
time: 1:01
